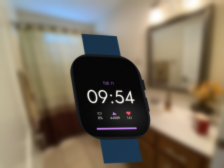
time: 9:54
